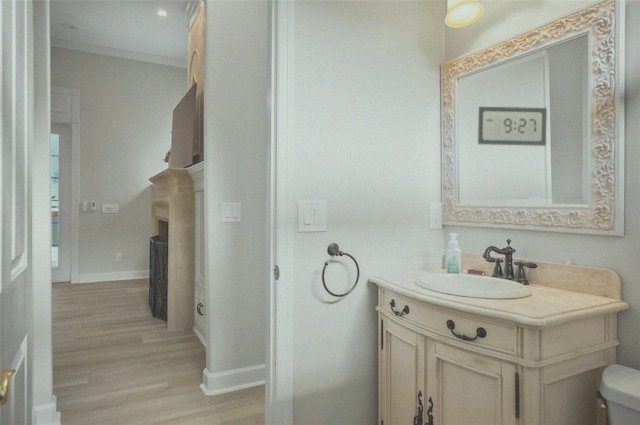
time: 9:27
